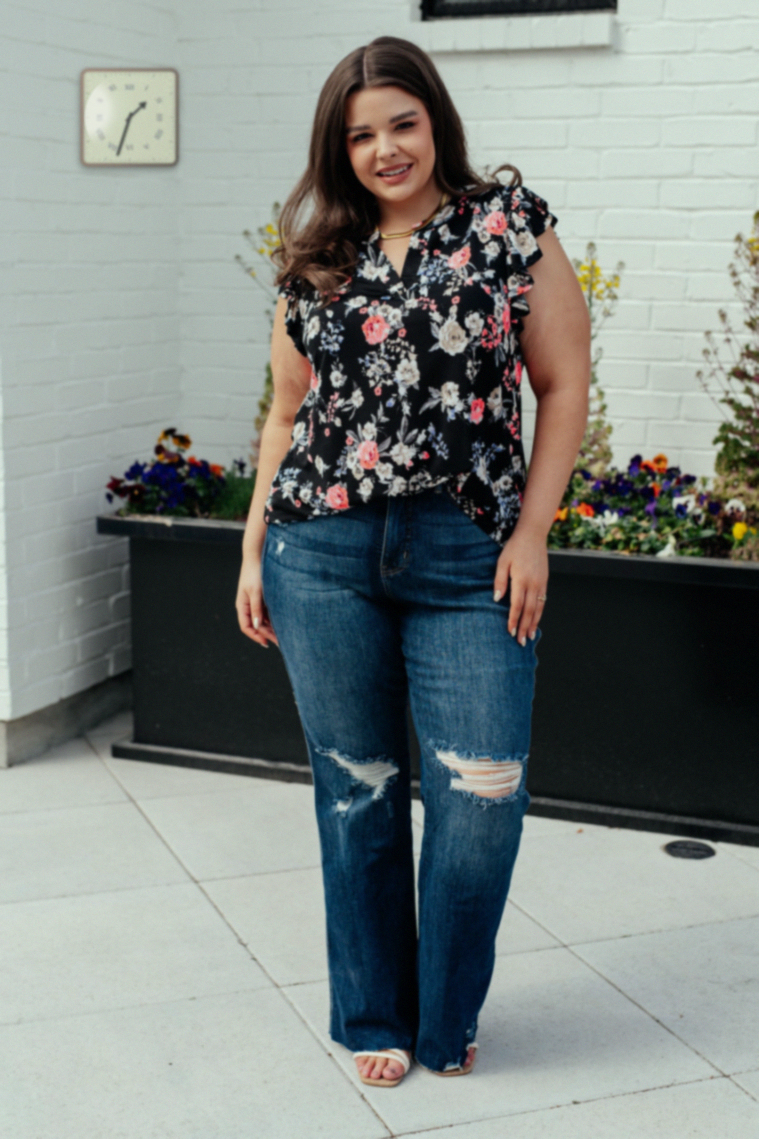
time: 1:33
